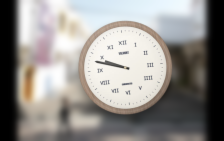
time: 9:48
